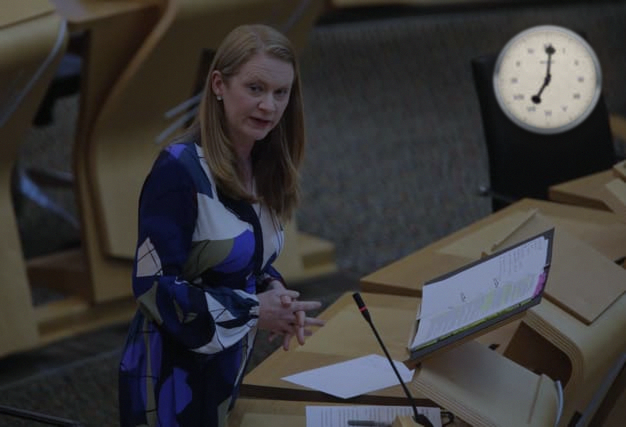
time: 7:01
